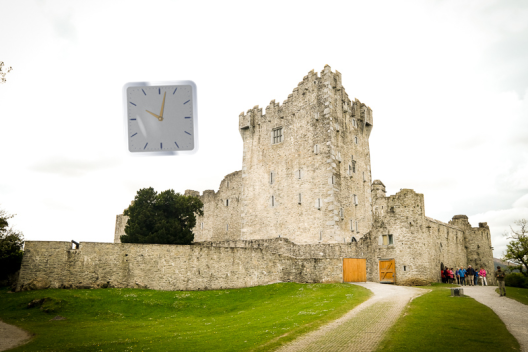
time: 10:02
